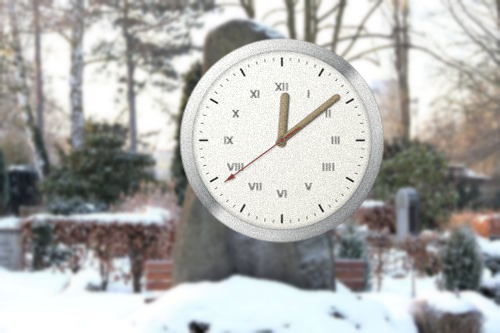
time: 12:08:39
